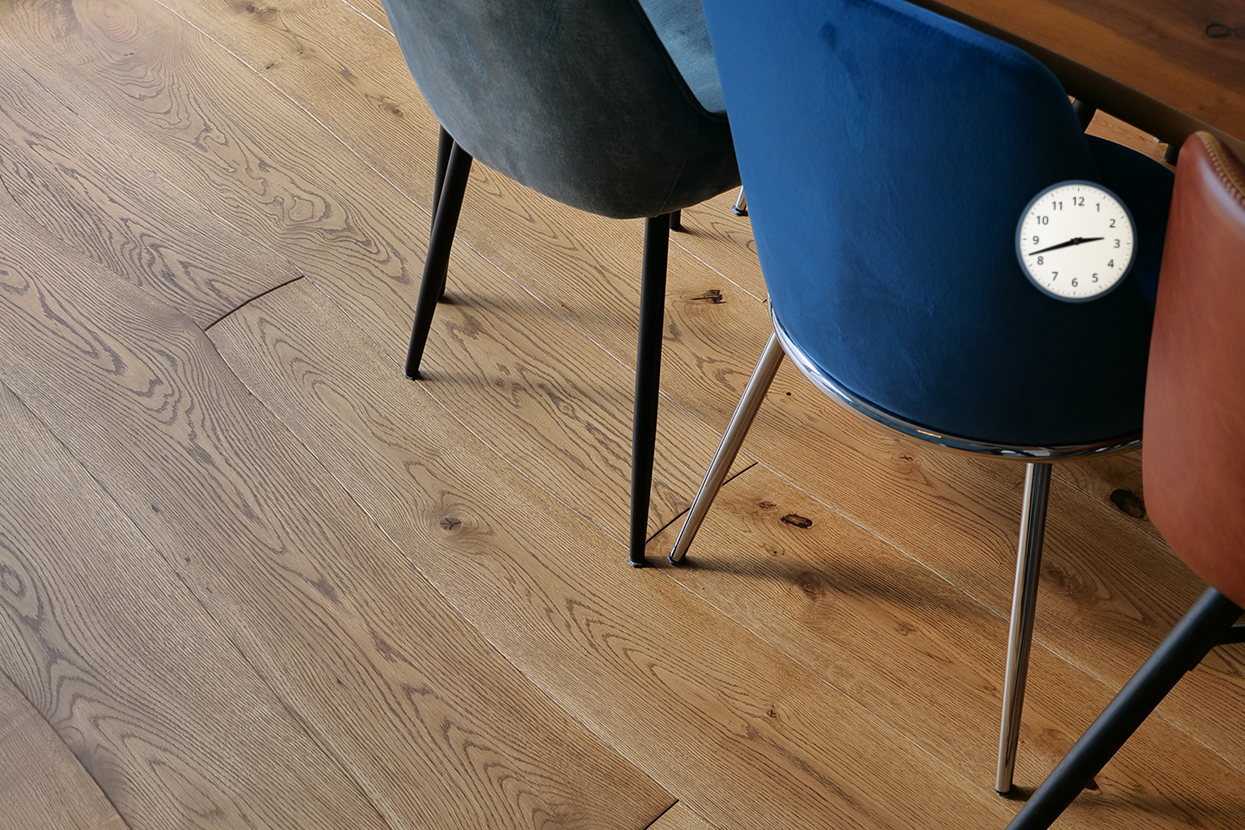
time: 2:42
